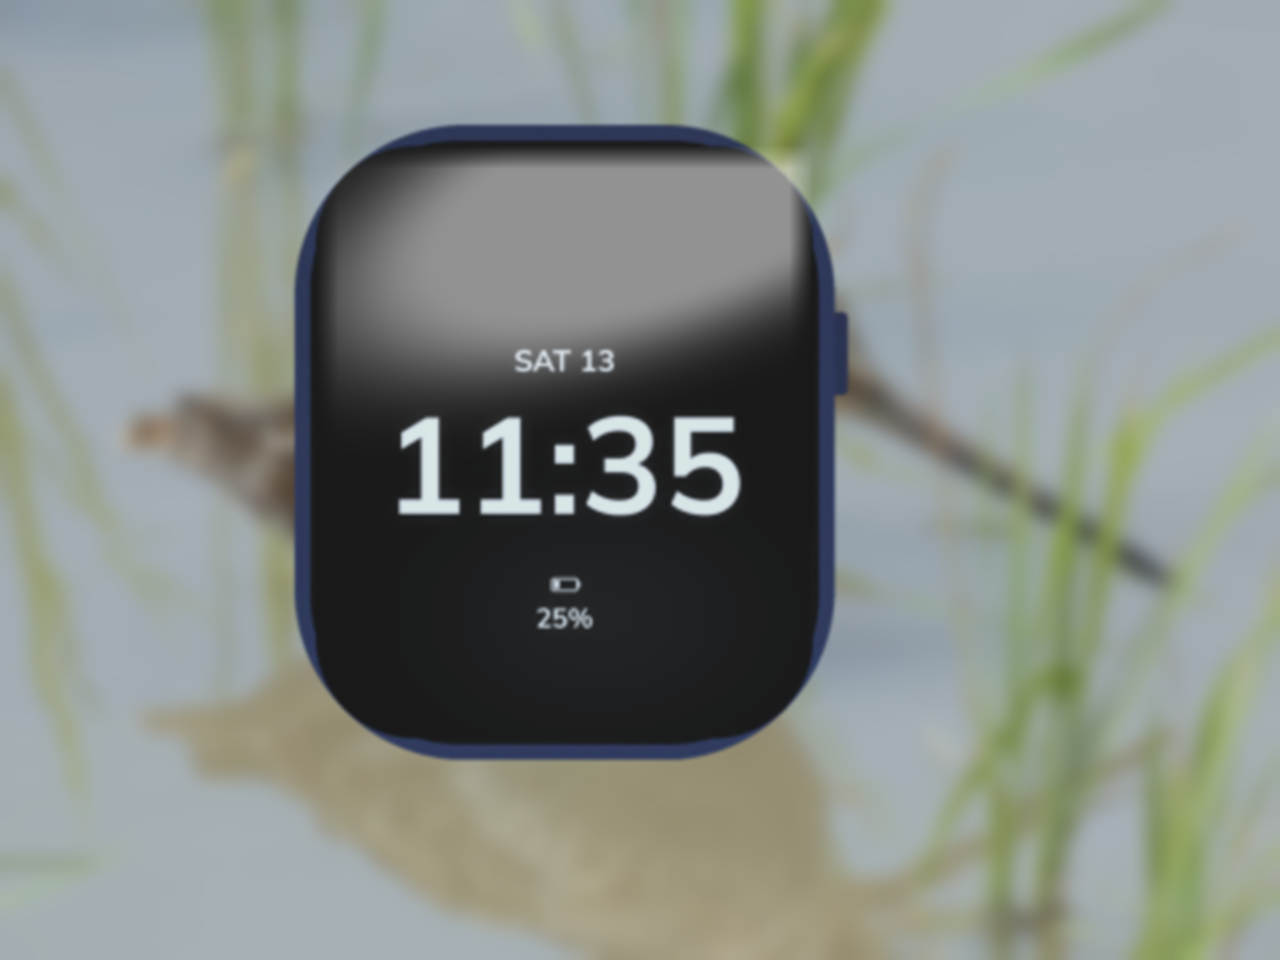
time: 11:35
